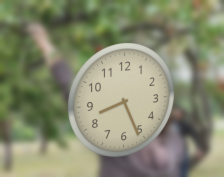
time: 8:26
